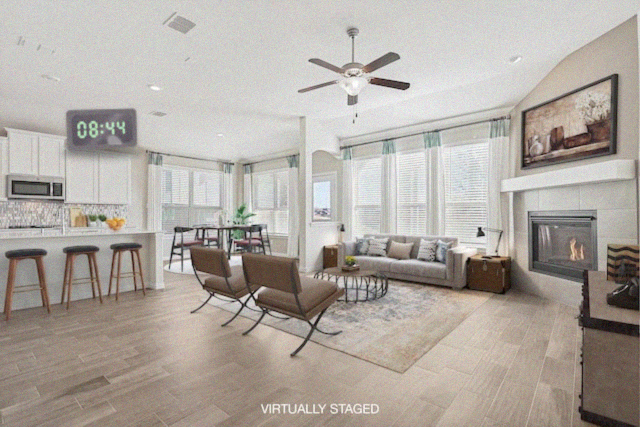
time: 8:44
